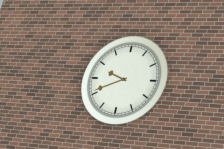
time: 9:41
